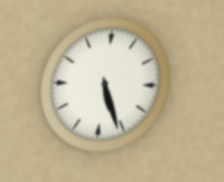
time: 5:26
